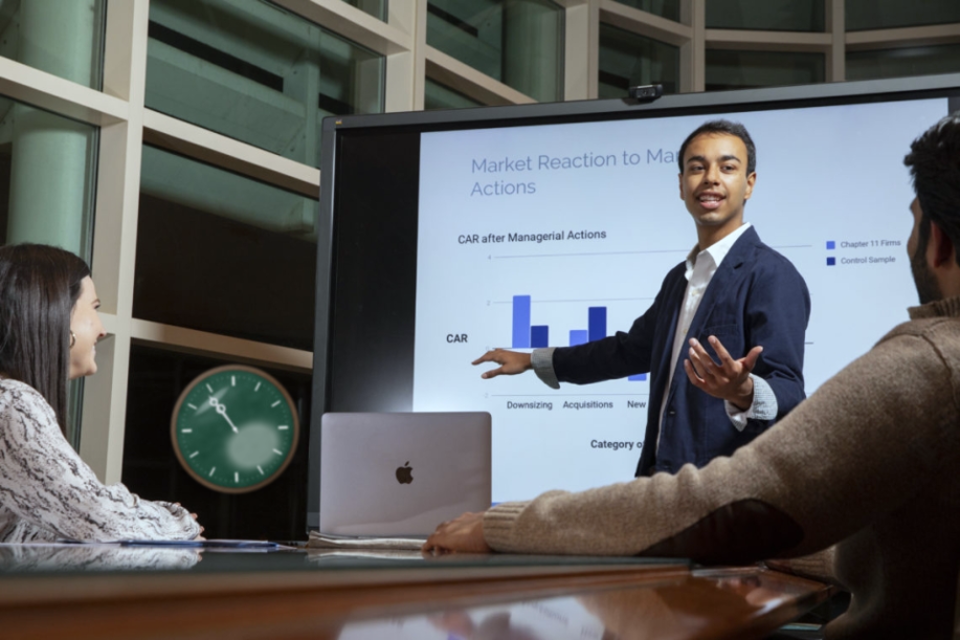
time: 10:54
